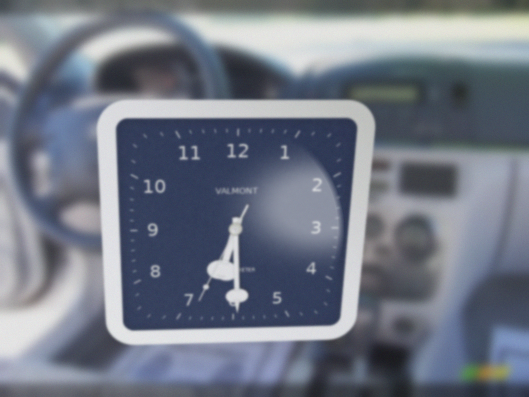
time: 6:29:34
